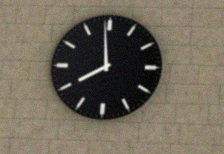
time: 7:59
